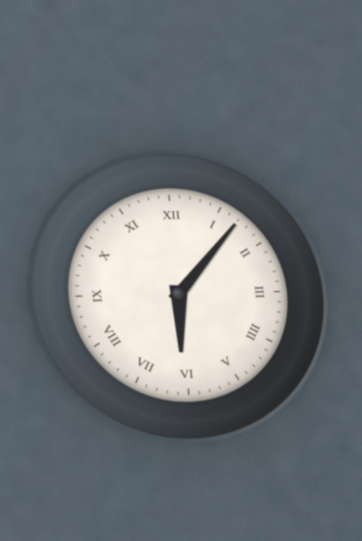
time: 6:07
